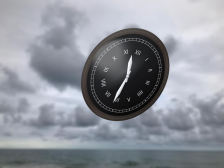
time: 11:31
